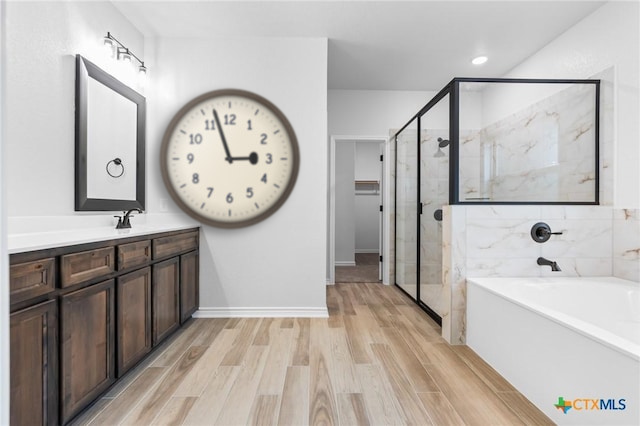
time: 2:57
